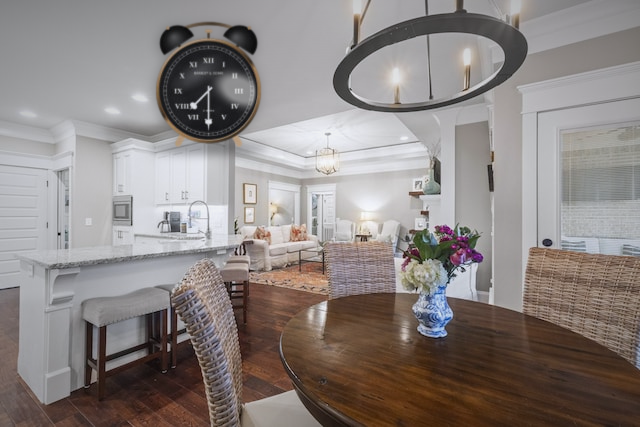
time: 7:30
